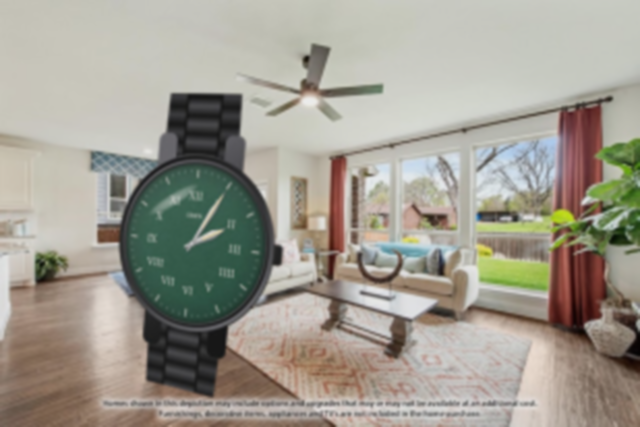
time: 2:05
